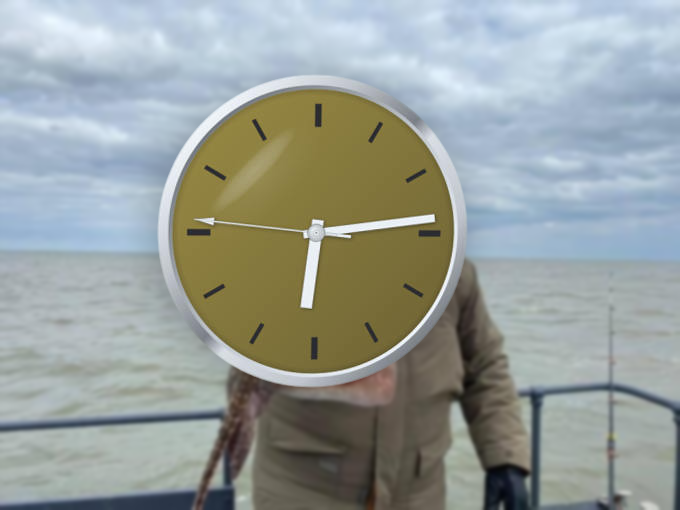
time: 6:13:46
